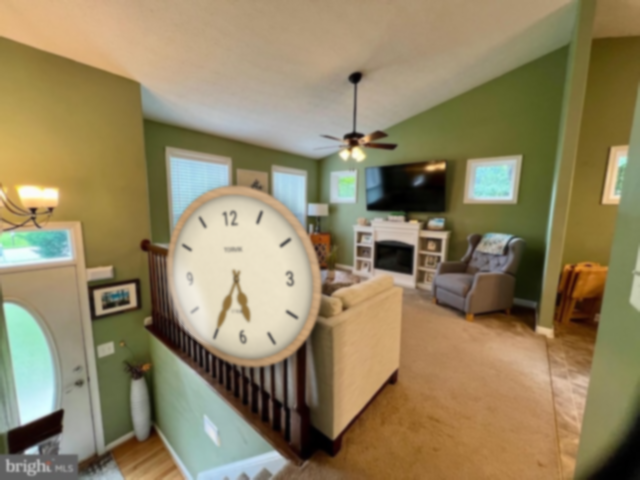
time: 5:35
